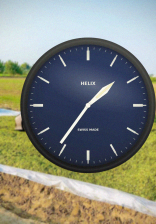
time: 1:36
